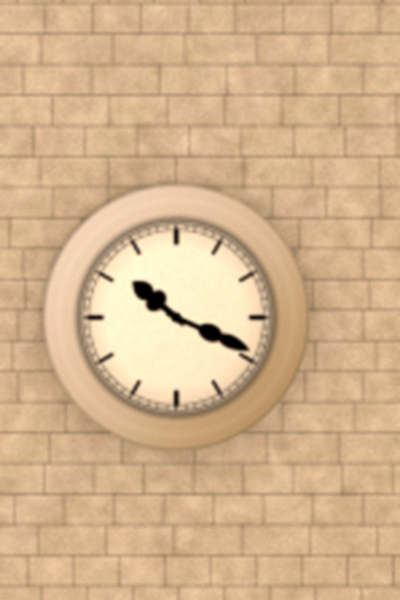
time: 10:19
